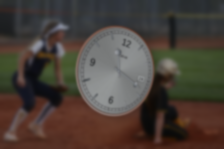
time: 11:18
